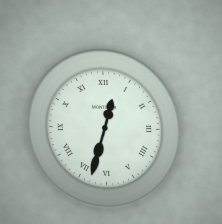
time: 12:33
